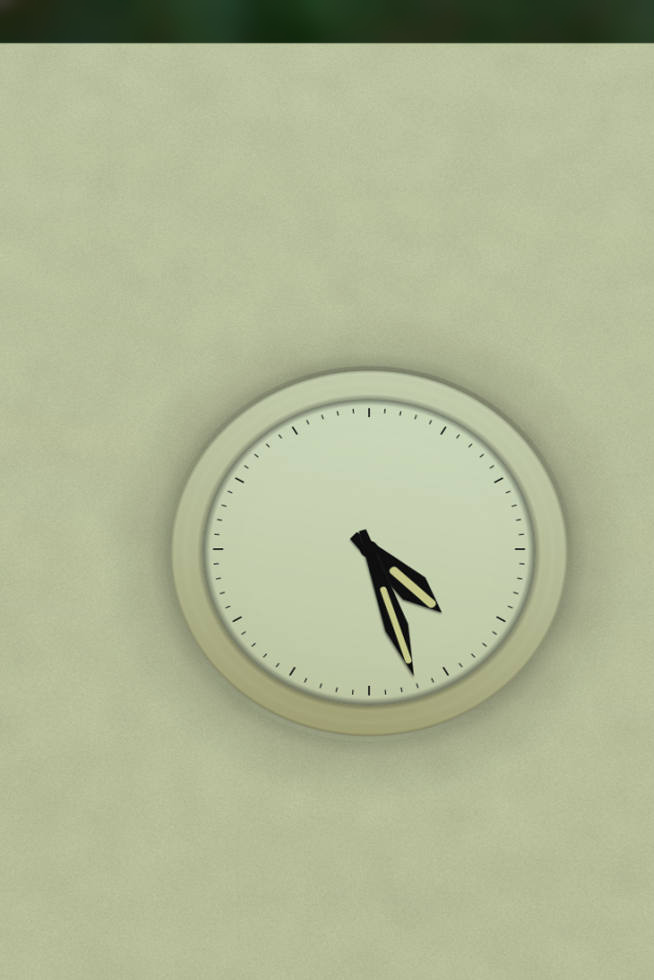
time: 4:27
